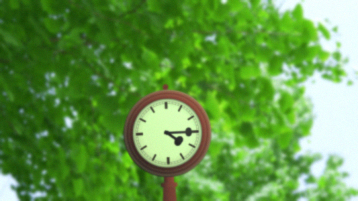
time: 4:15
